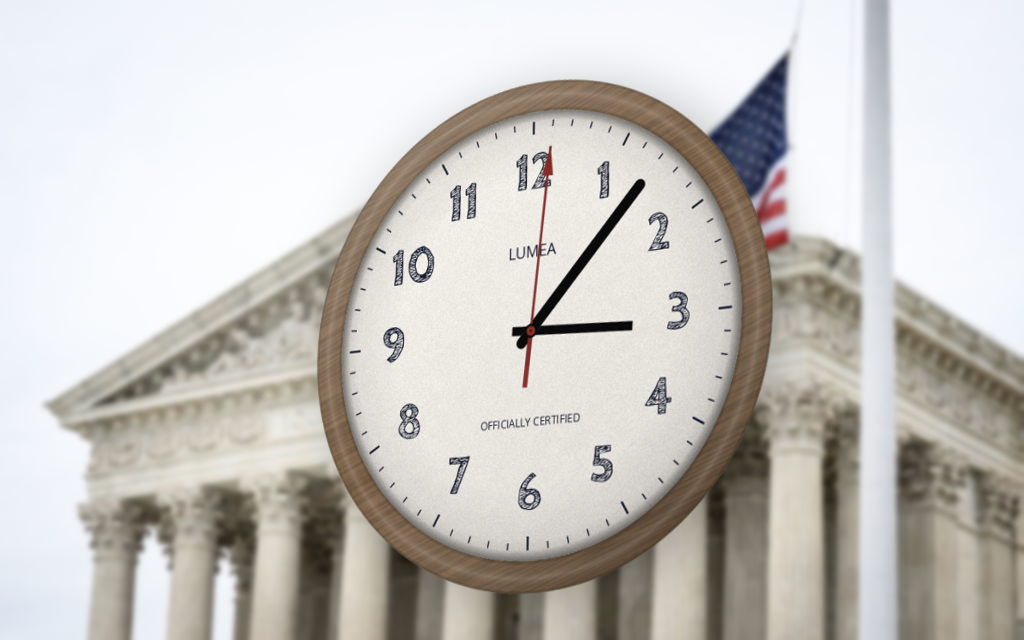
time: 3:07:01
